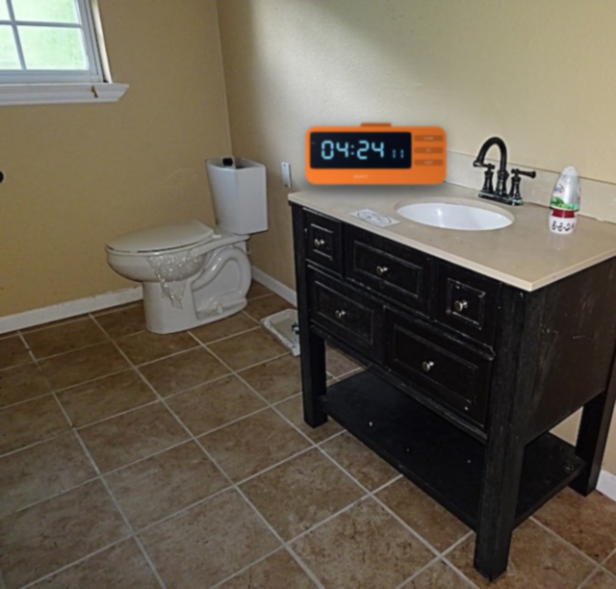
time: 4:24
